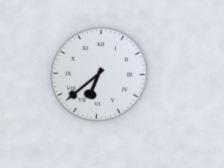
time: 6:38
